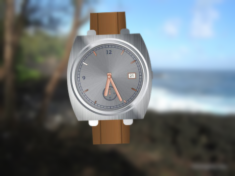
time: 6:26
